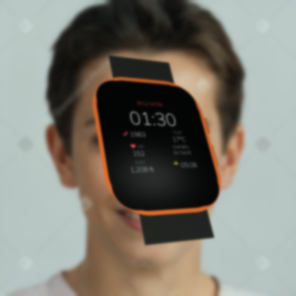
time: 1:30
